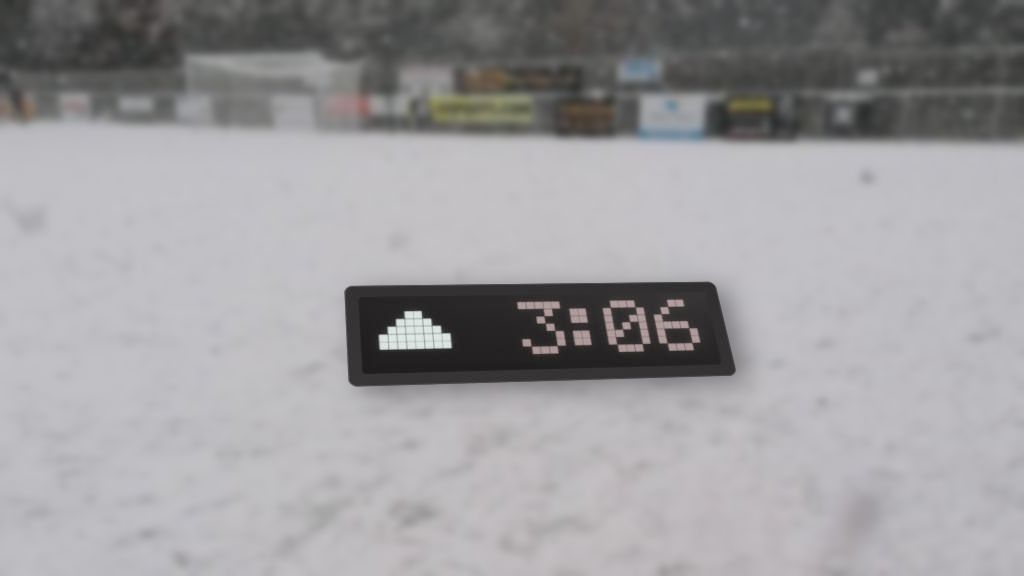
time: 3:06
